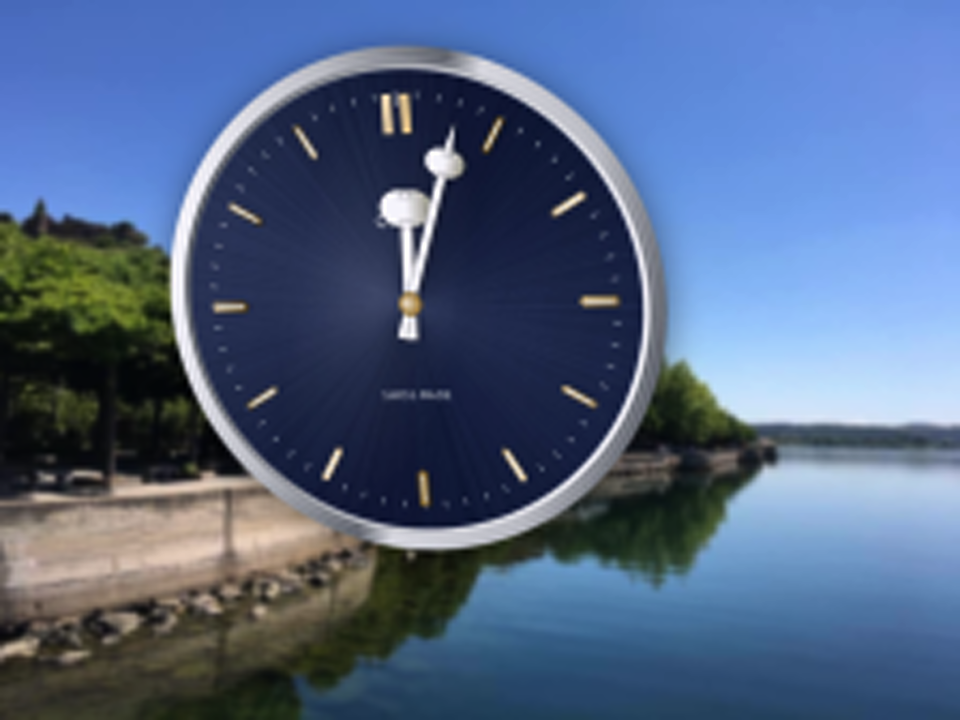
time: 12:03
